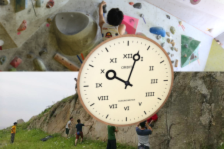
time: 10:03
